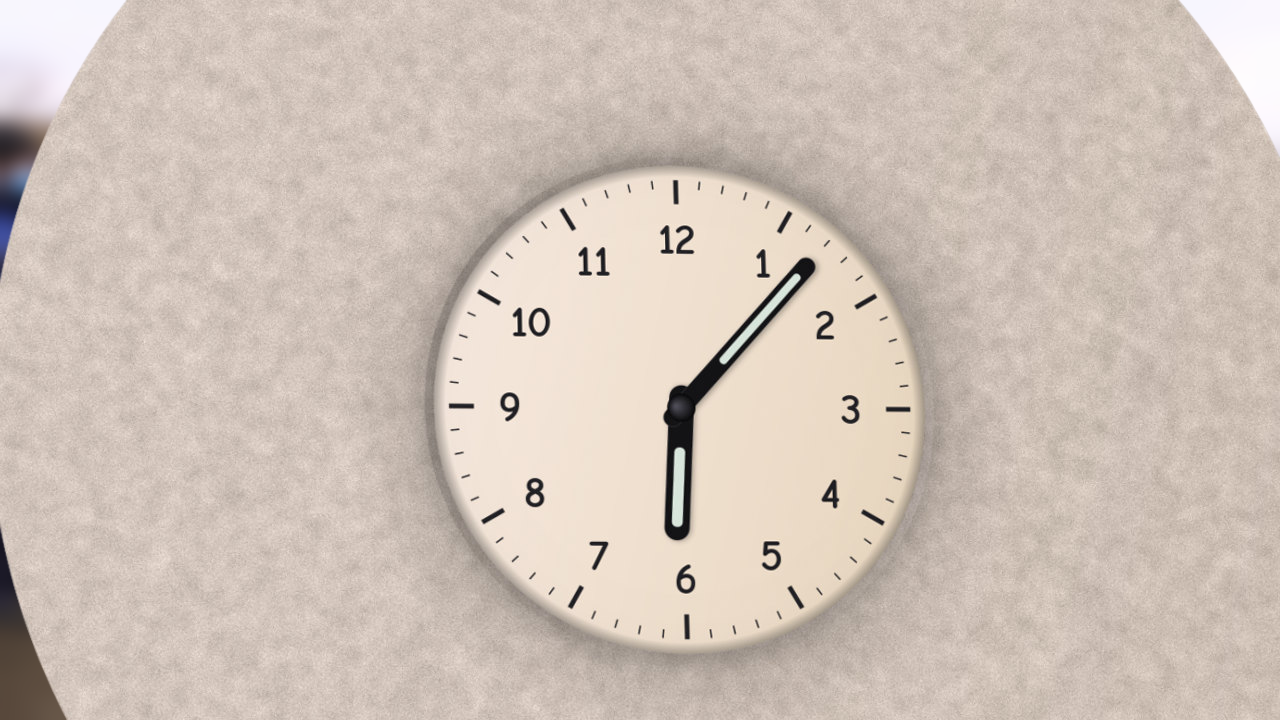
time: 6:07
